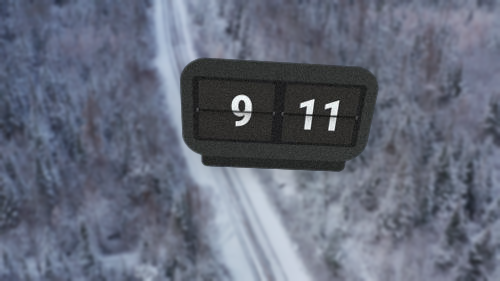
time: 9:11
